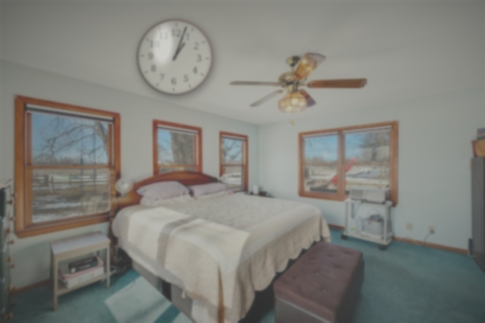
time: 1:03
